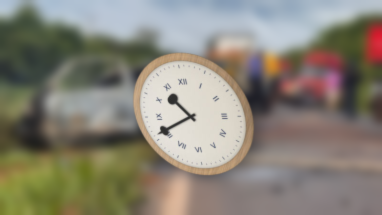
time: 10:41
